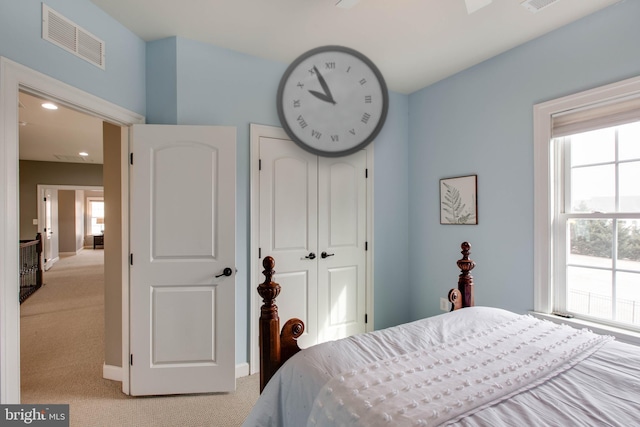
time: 9:56
